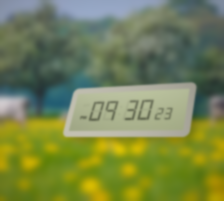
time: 9:30:23
